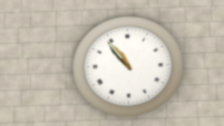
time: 10:54
